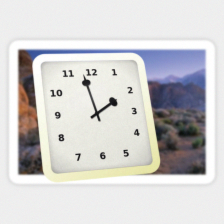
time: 1:58
